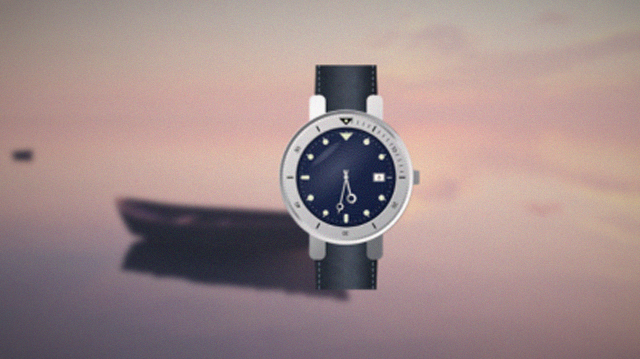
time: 5:32
